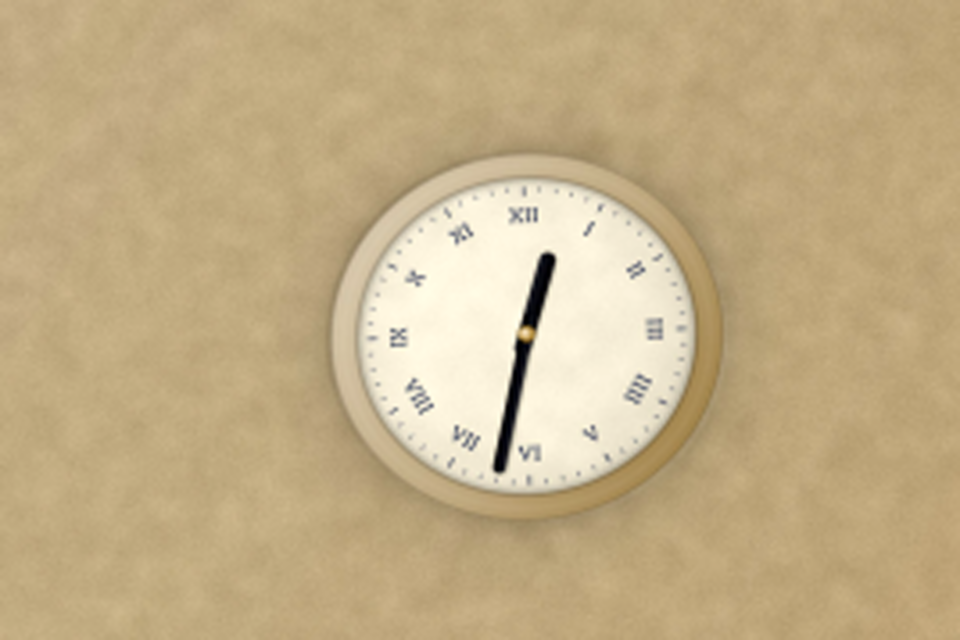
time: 12:32
